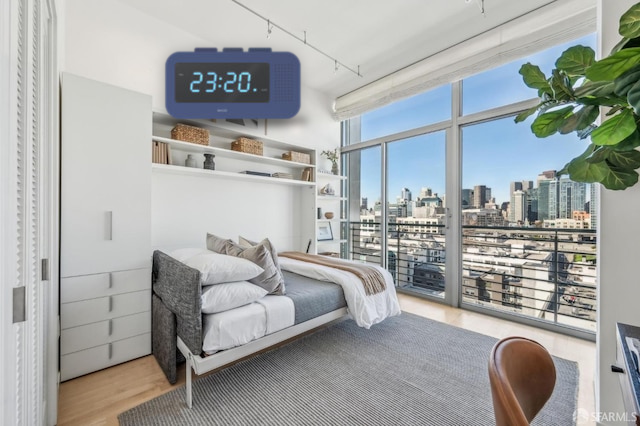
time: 23:20
